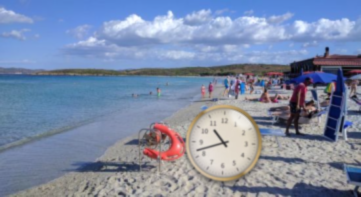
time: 10:42
